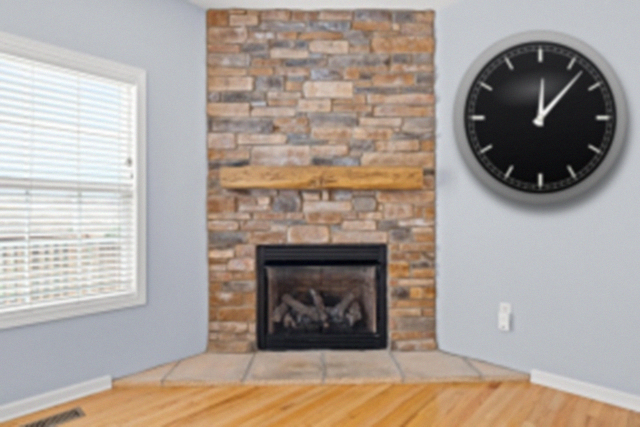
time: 12:07
